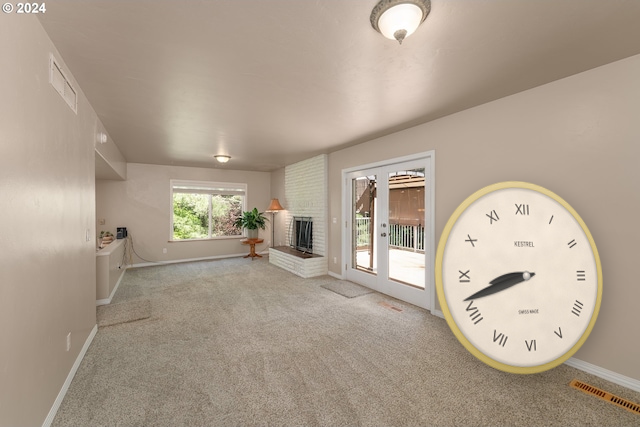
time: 8:42
